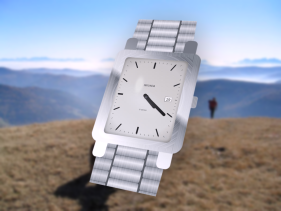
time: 4:21
